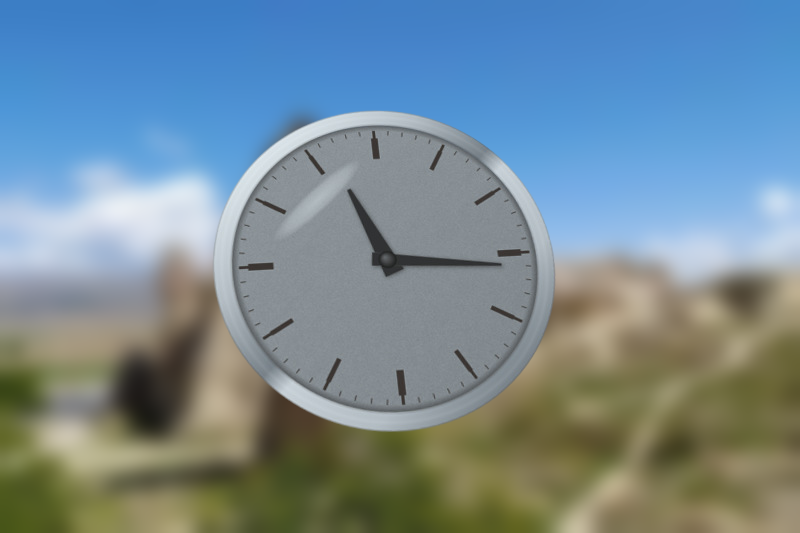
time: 11:16
